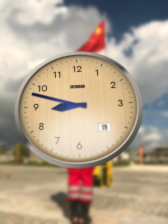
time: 8:48
